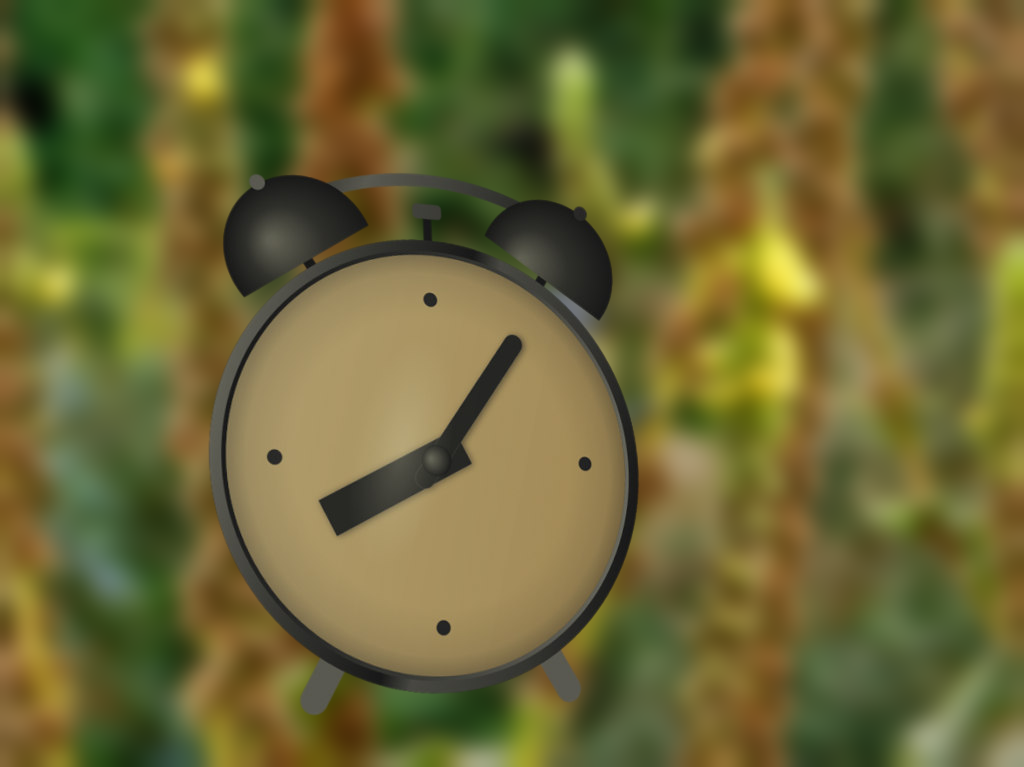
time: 8:06
